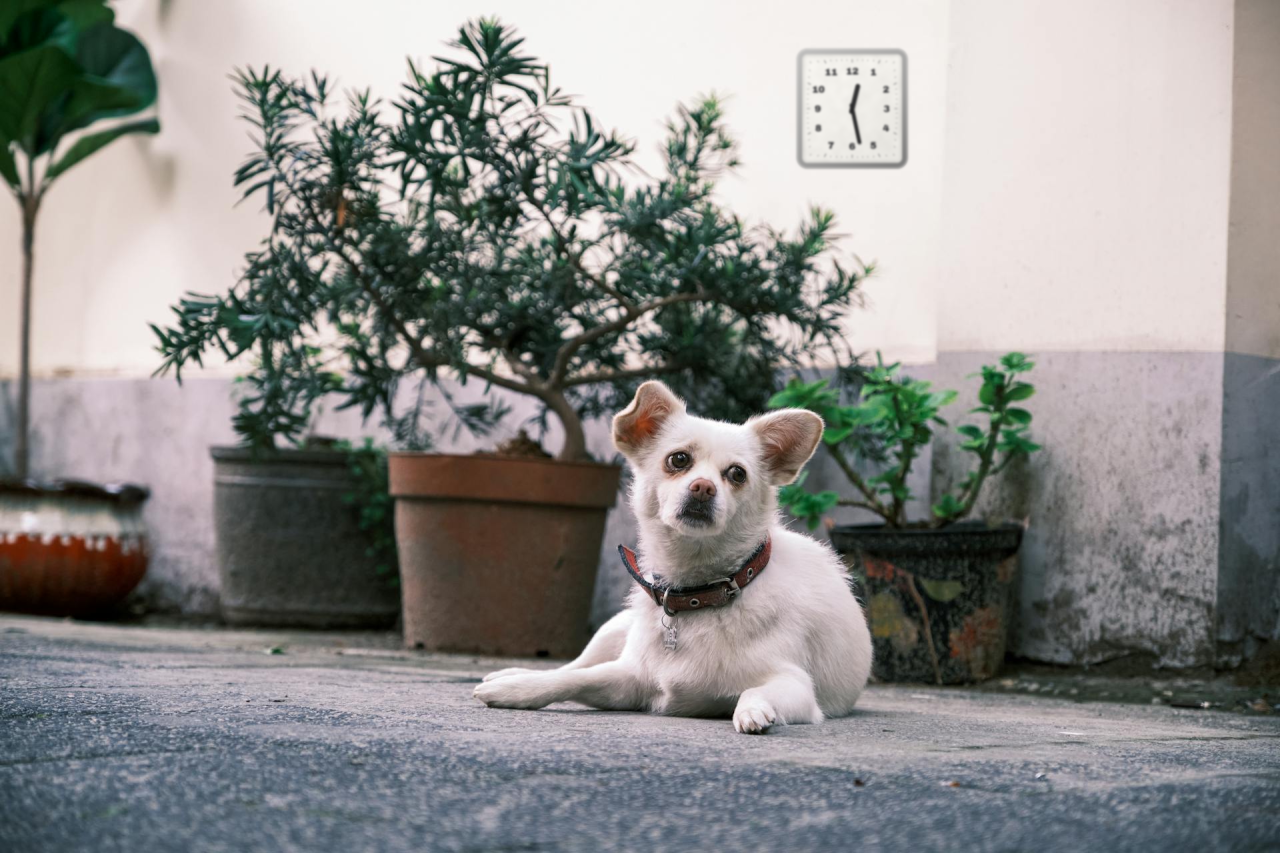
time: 12:28
